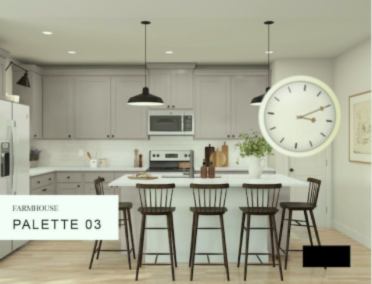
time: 3:10
